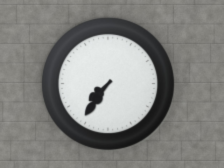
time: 7:36
